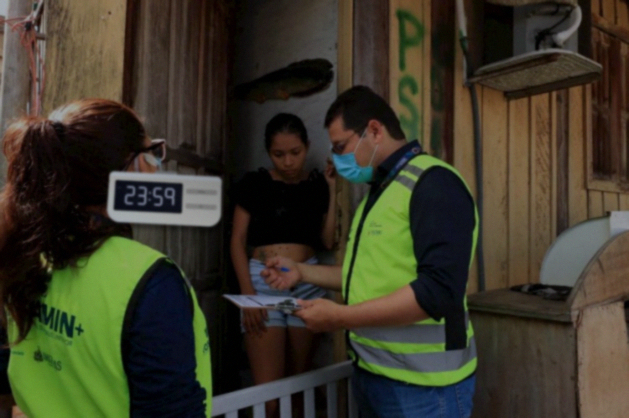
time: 23:59
